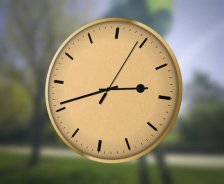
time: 2:41:04
